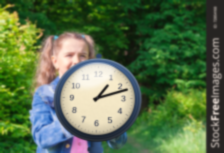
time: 1:12
